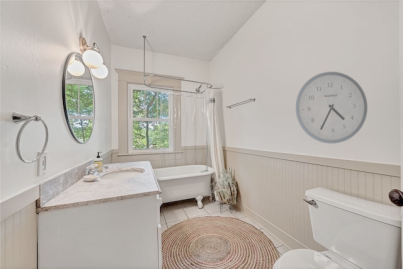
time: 4:35
